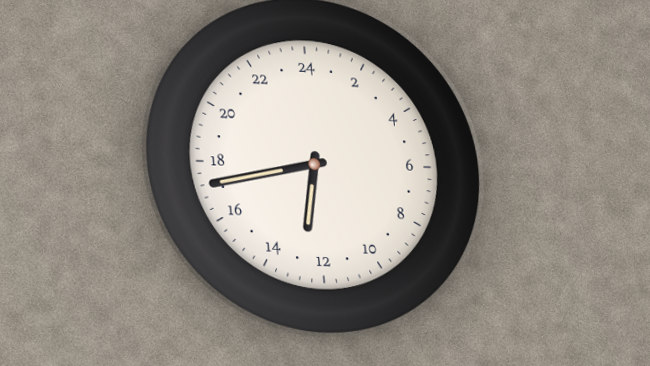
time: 12:43
